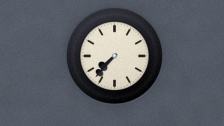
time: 7:37
